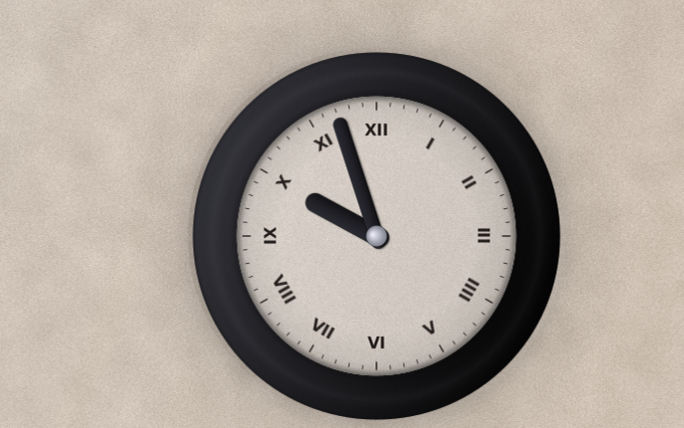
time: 9:57
